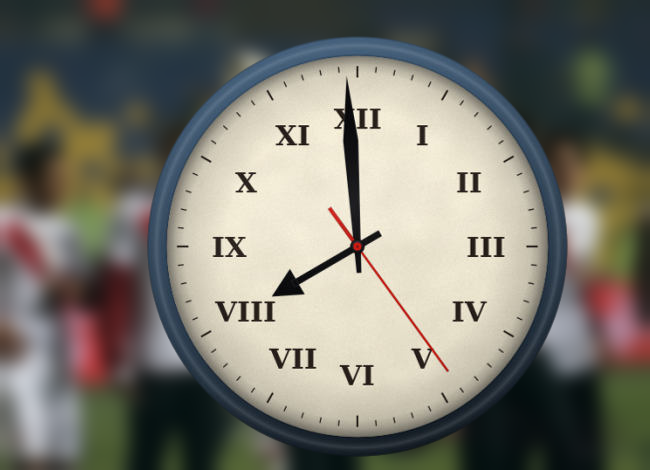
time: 7:59:24
